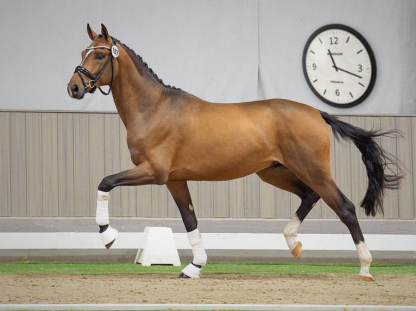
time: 11:18
